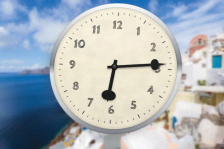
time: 6:14
